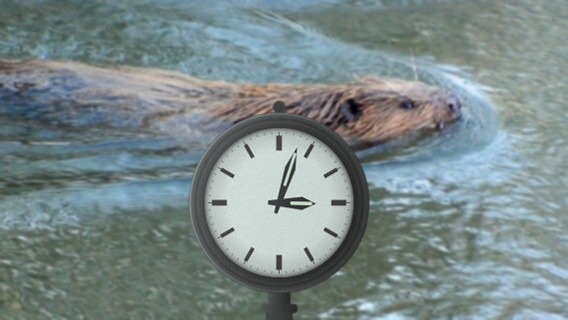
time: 3:03
